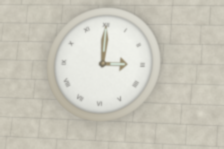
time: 3:00
